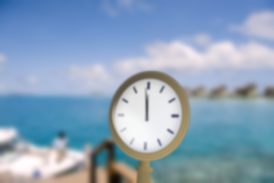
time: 11:59
